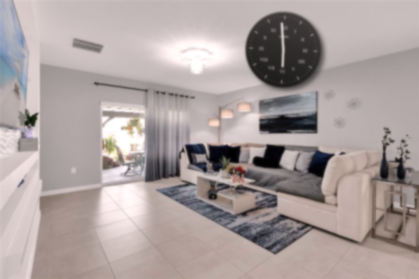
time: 5:59
